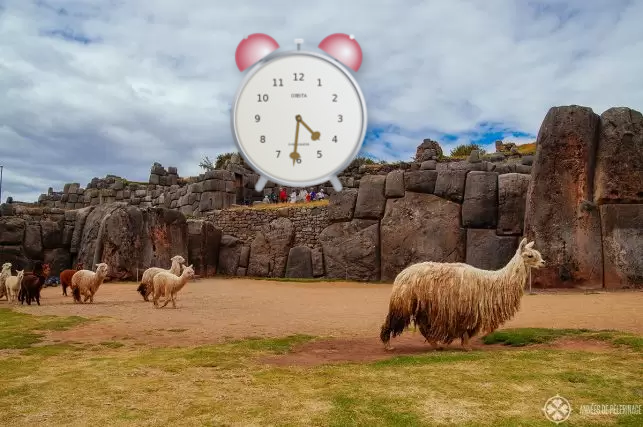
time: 4:31
